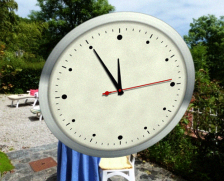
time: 11:55:14
